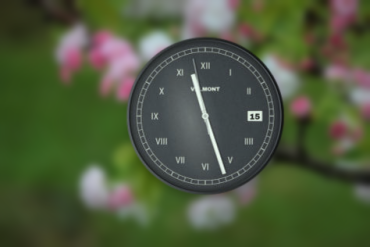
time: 11:26:58
